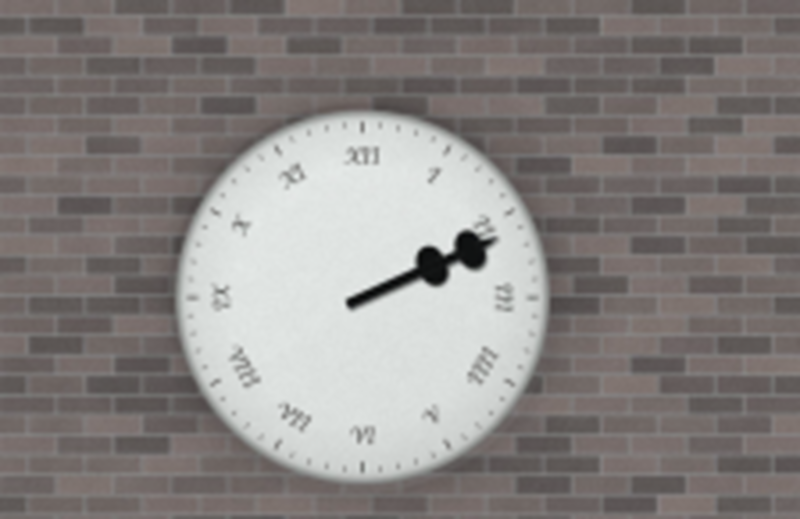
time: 2:11
